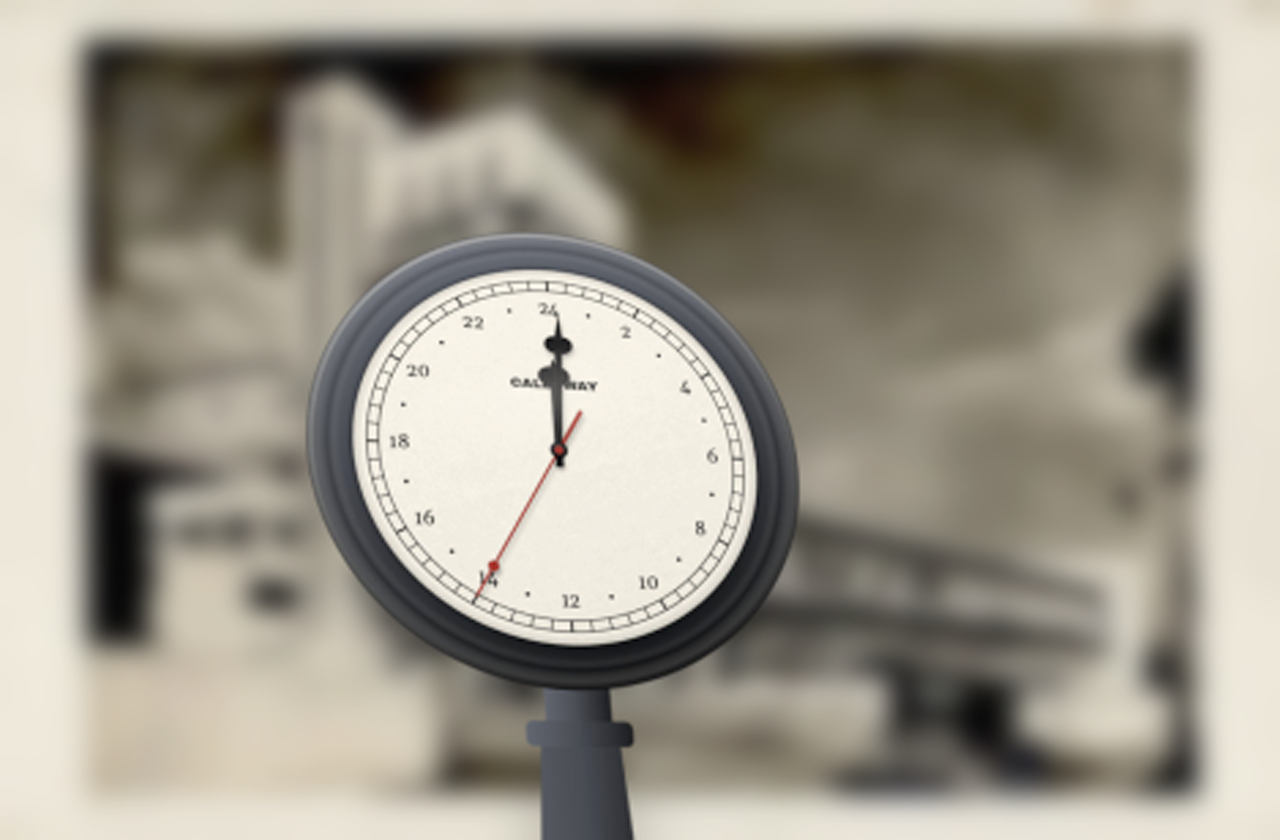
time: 0:00:35
